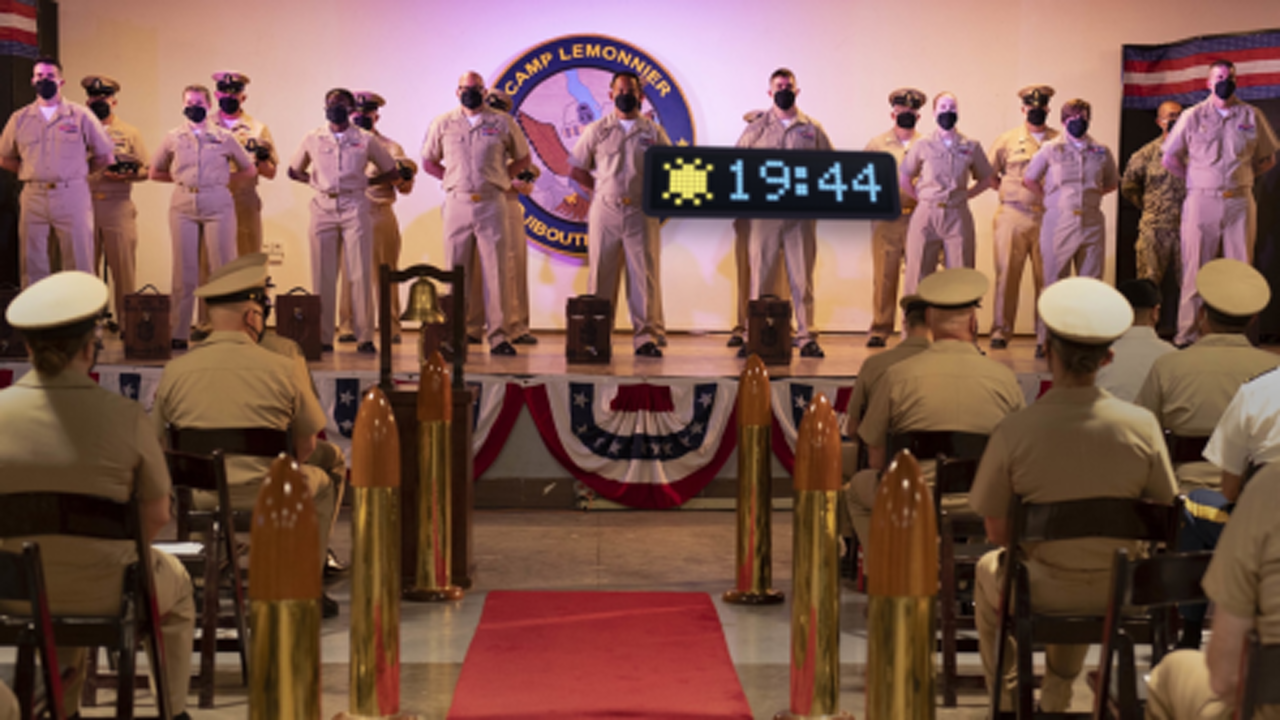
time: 19:44
